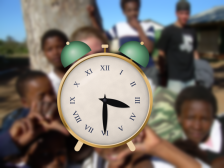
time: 3:30
